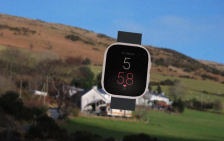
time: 5:58
